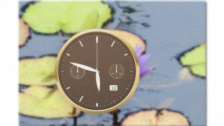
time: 5:48
